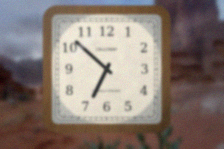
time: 6:52
